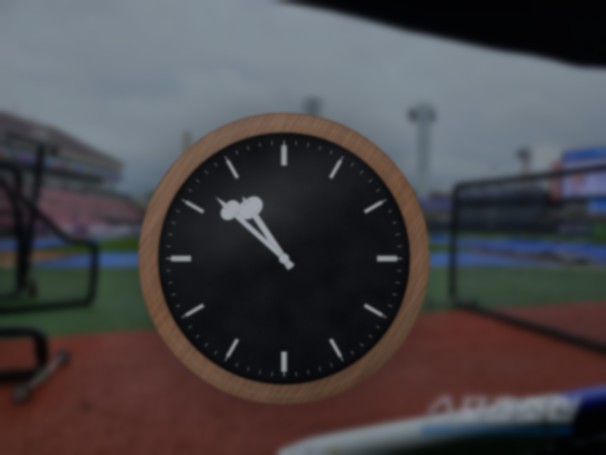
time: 10:52
